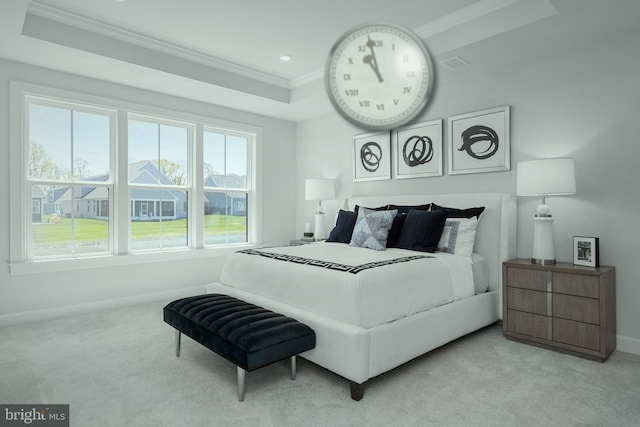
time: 10:58
